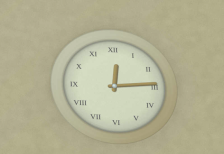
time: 12:14
